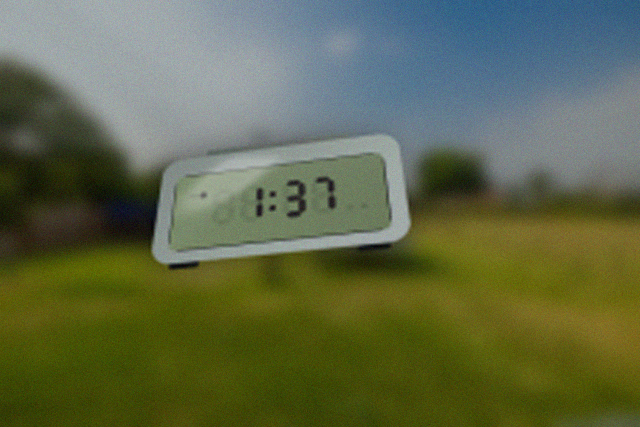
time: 1:37
